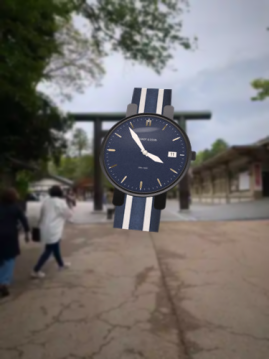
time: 3:54
